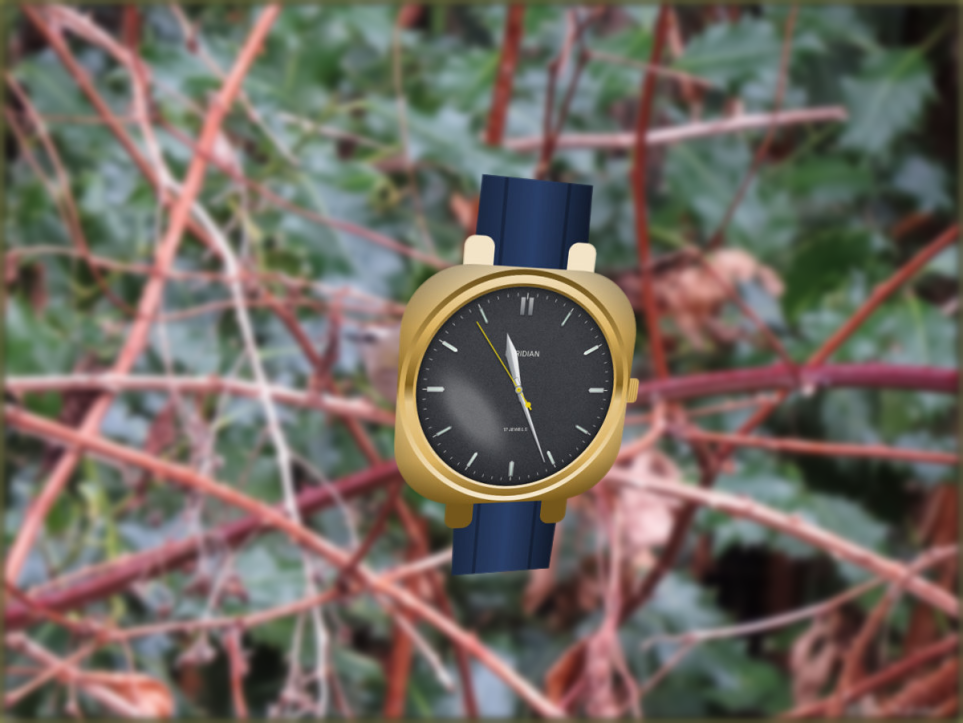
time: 11:25:54
